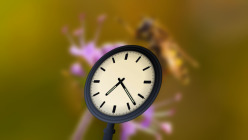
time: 7:23
